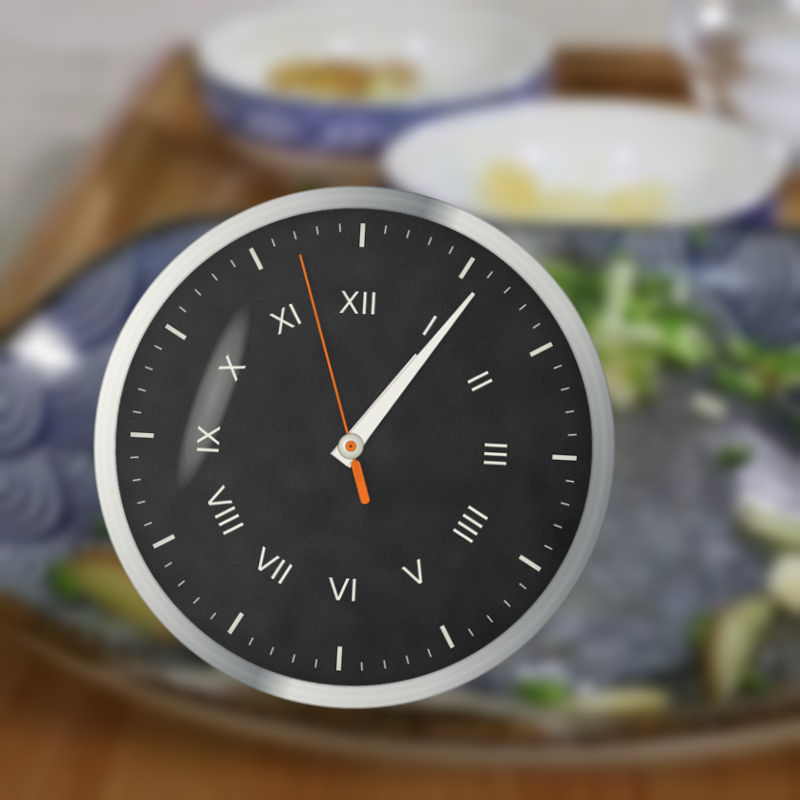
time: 1:05:57
